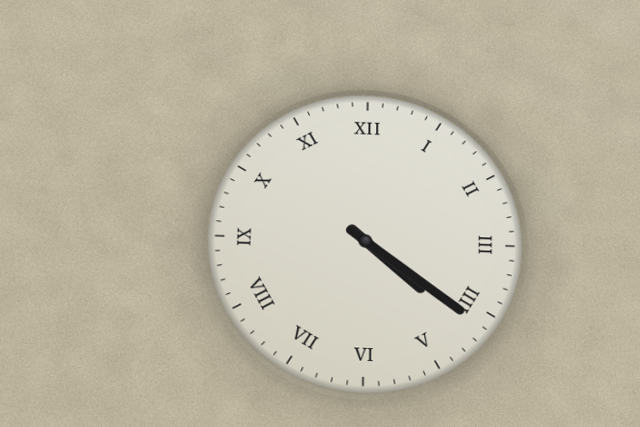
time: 4:21
